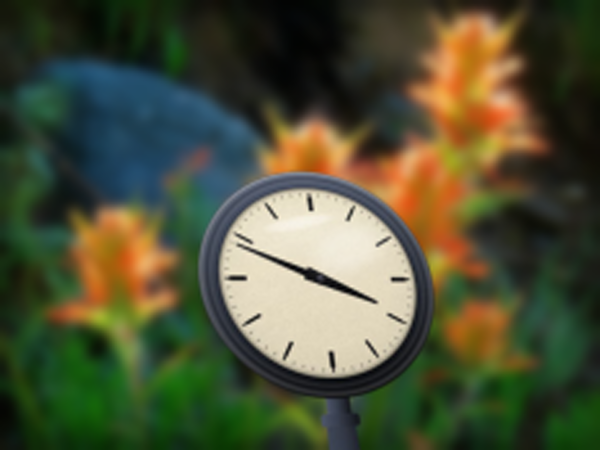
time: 3:49
